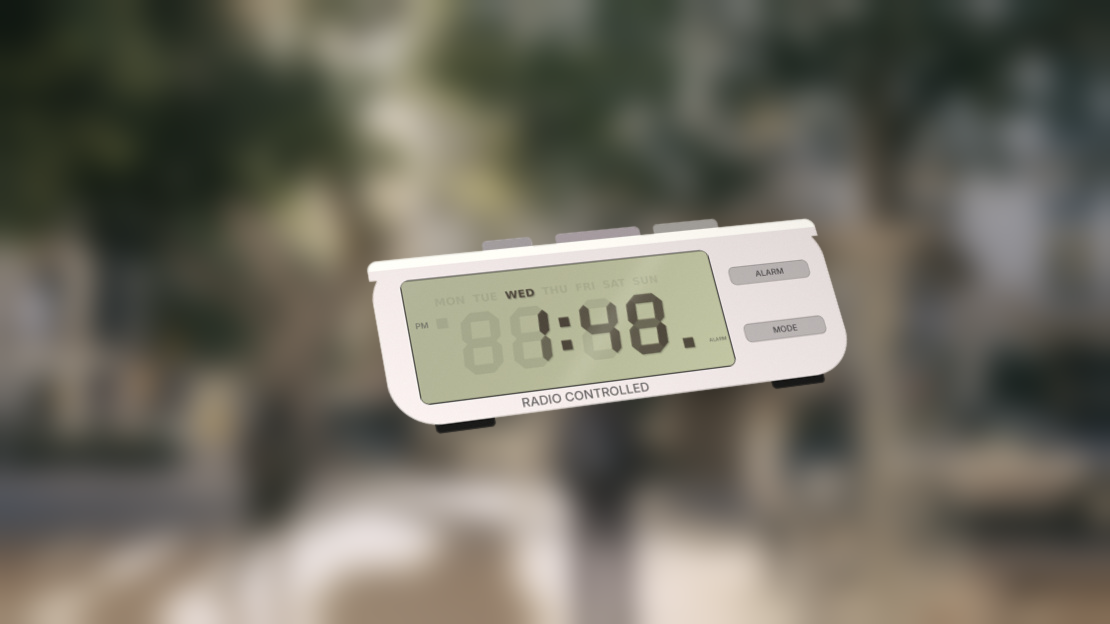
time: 1:48
